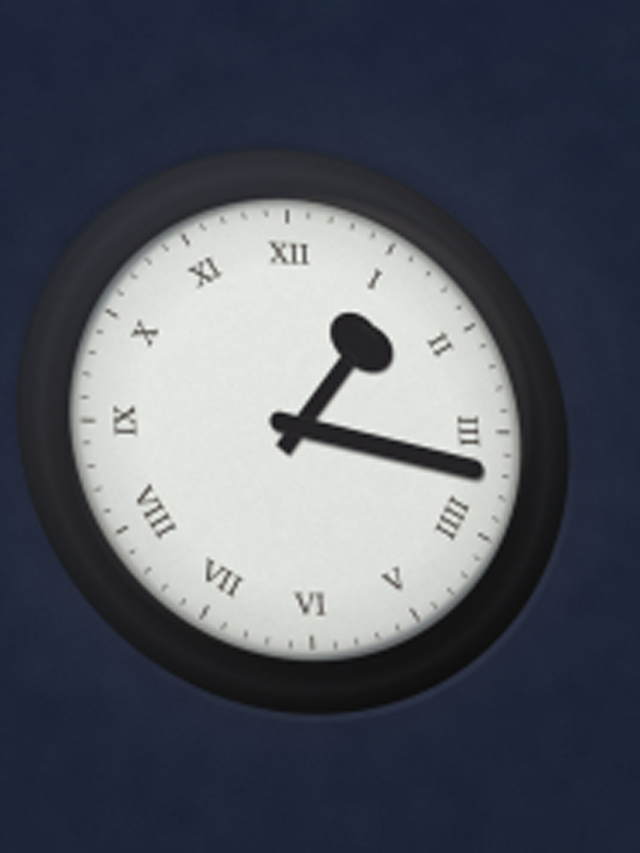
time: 1:17
